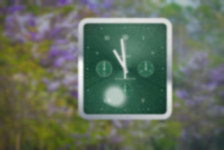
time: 10:59
